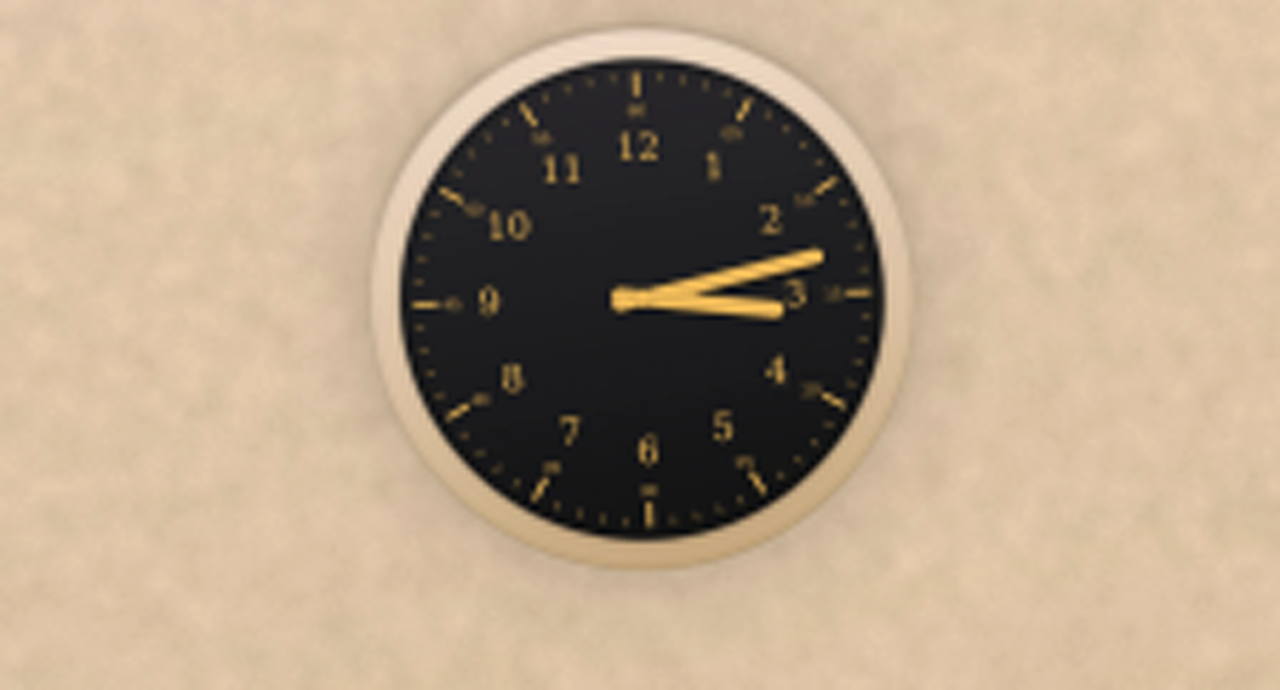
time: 3:13
